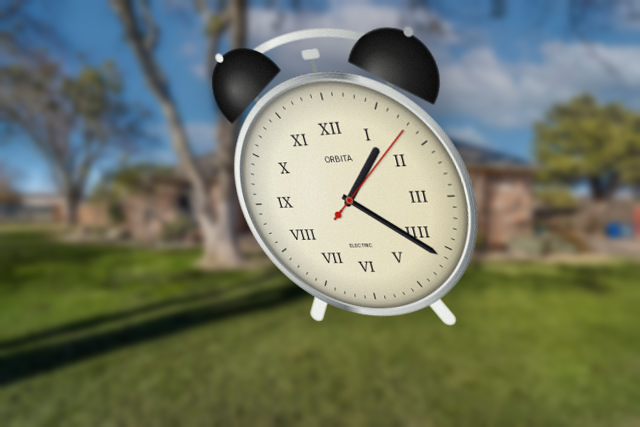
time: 1:21:08
